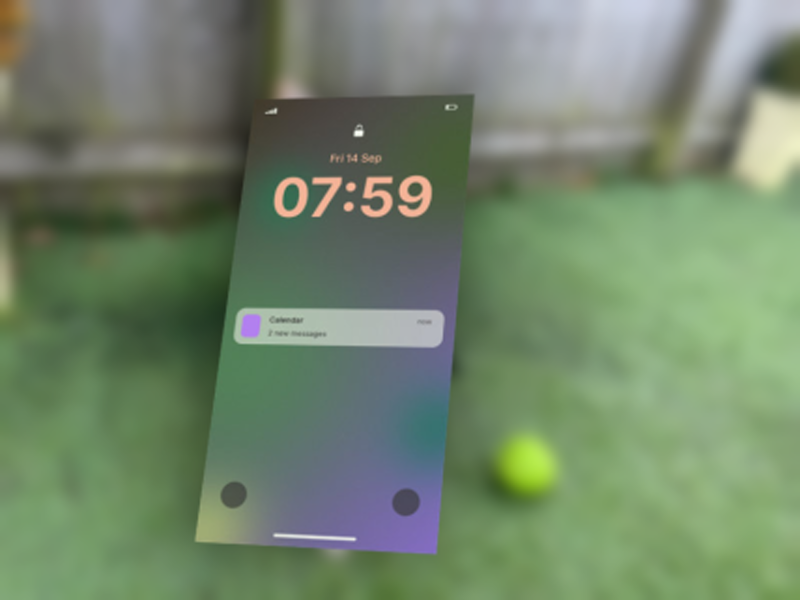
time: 7:59
